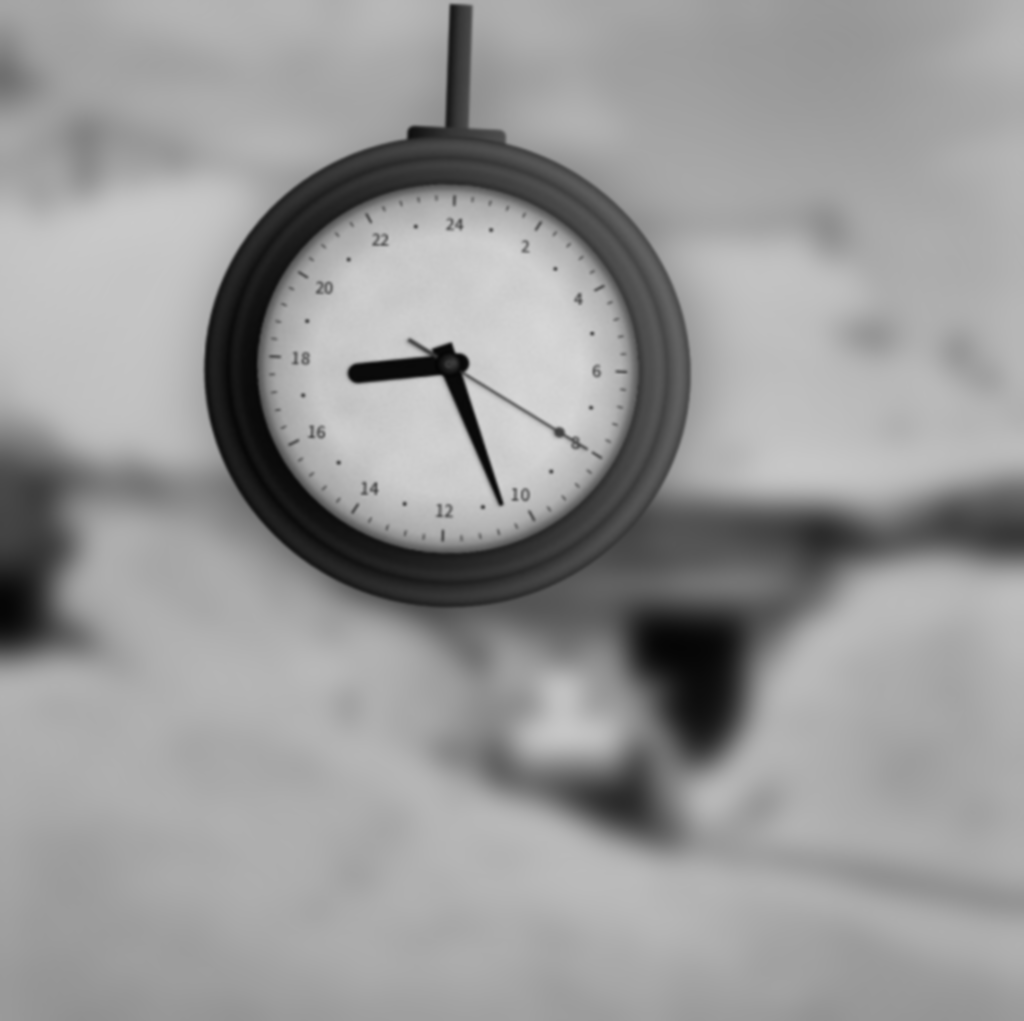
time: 17:26:20
